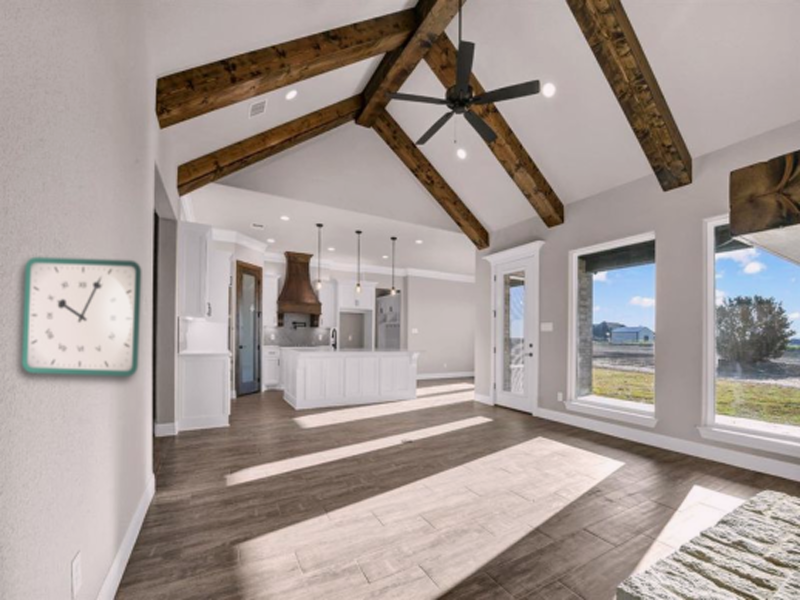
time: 10:04
